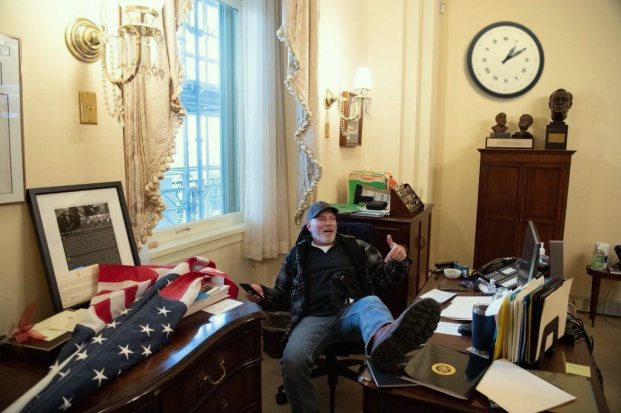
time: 1:10
